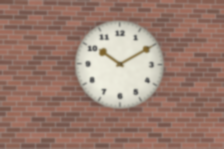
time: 10:10
